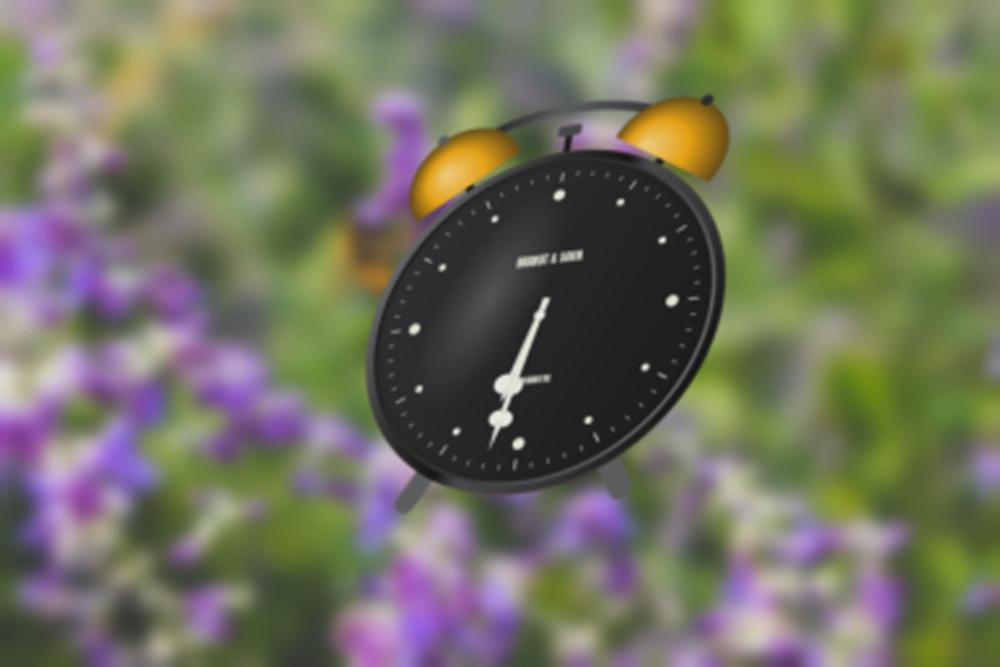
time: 6:32
